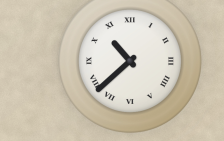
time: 10:38
